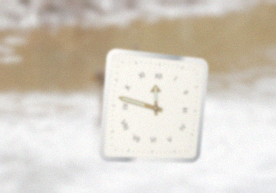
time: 11:47
